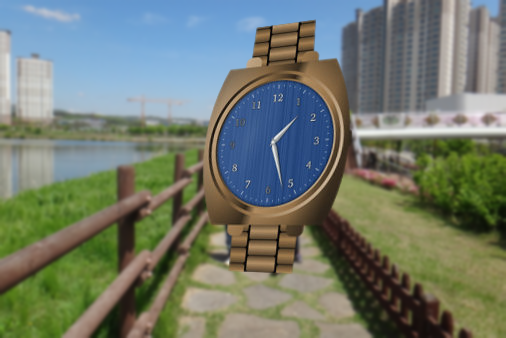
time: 1:27
